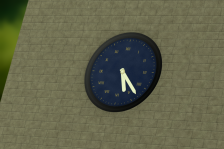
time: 5:23
